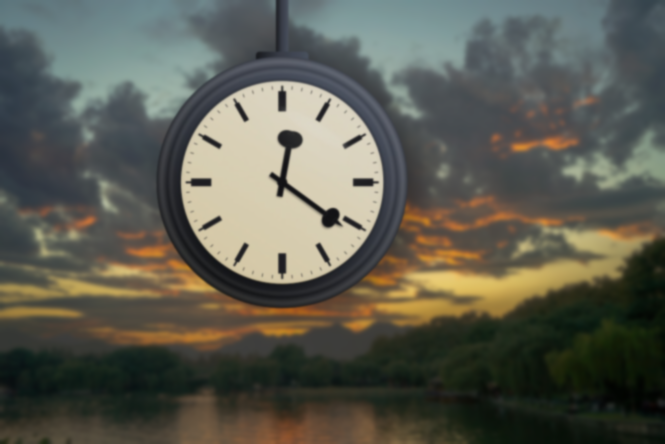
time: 12:21
